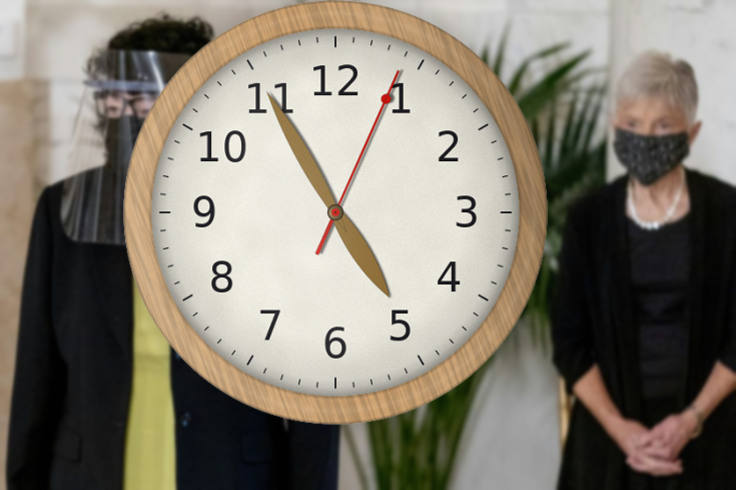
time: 4:55:04
